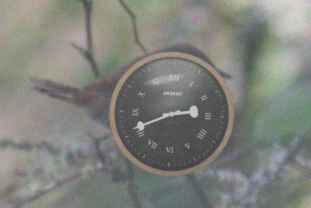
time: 2:41
